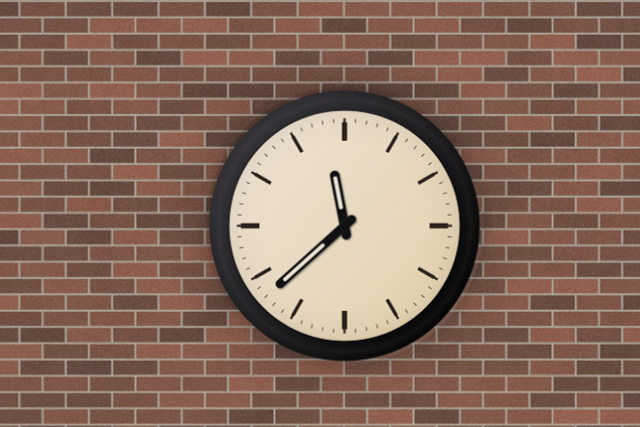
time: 11:38
